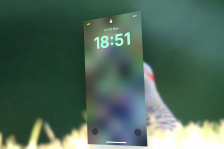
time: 18:51
